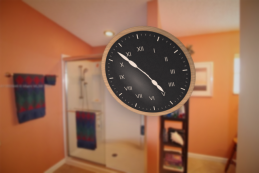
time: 4:53
